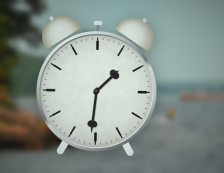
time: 1:31
